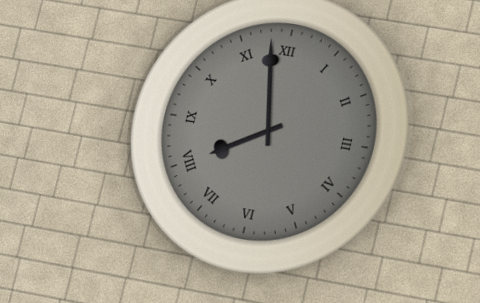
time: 7:58
